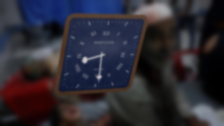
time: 8:29
